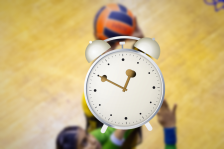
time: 12:50
